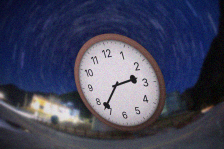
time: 2:37
